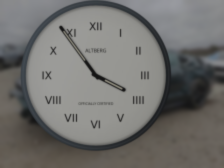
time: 3:54
